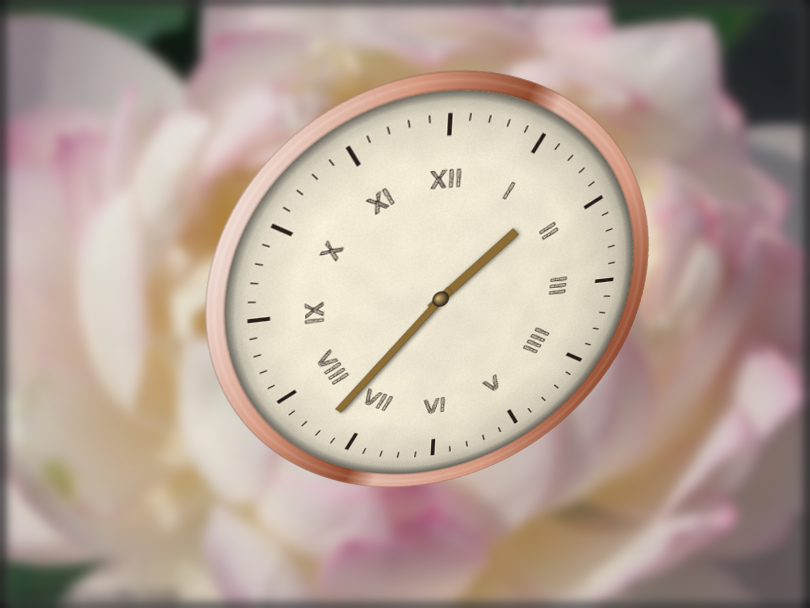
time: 1:37
